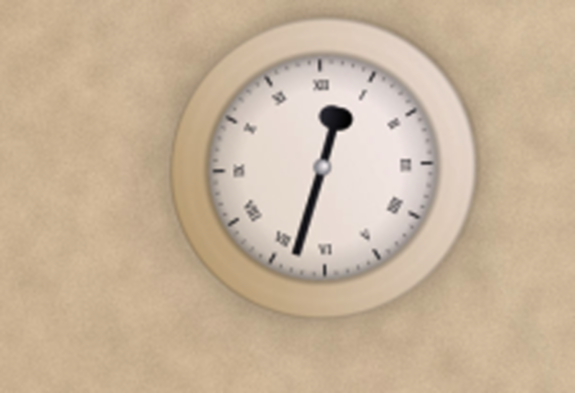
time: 12:33
